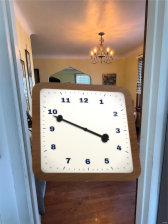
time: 3:49
